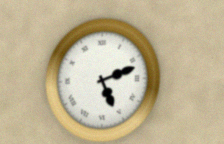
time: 5:12
